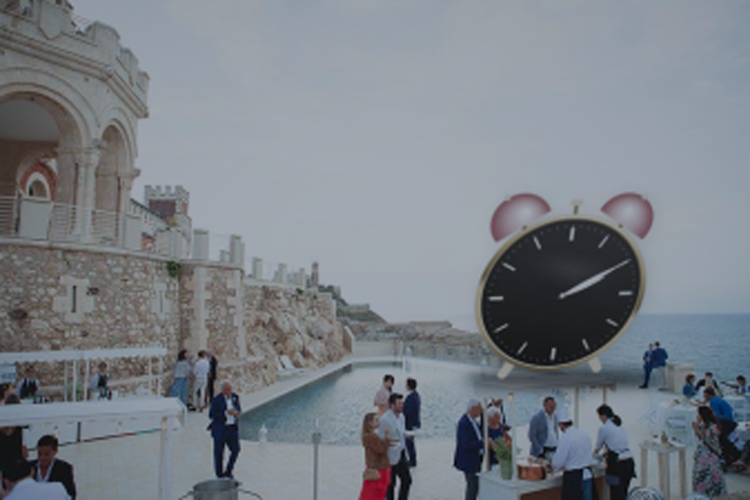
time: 2:10
